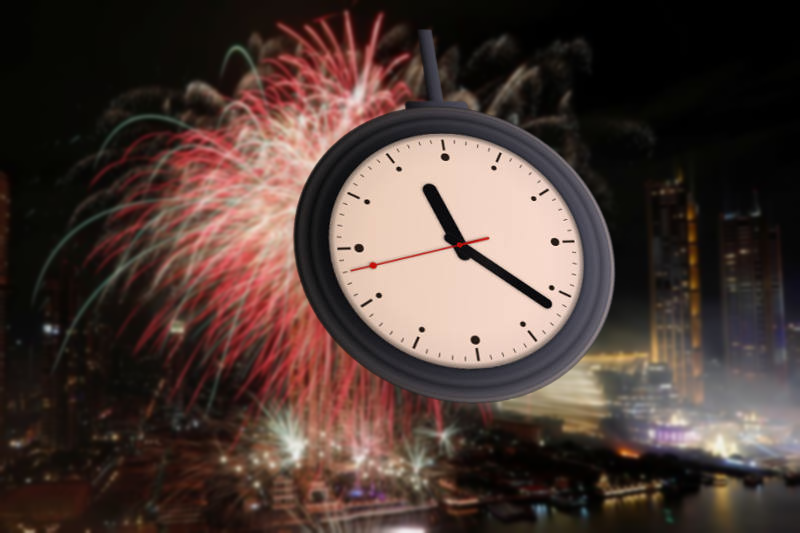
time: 11:21:43
